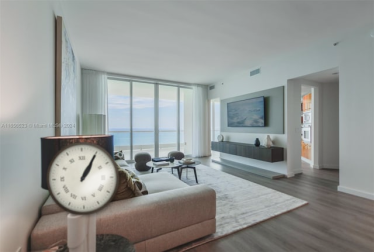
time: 1:05
